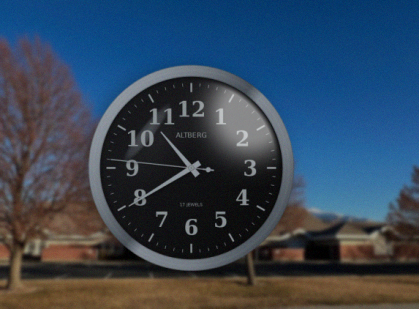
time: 10:39:46
